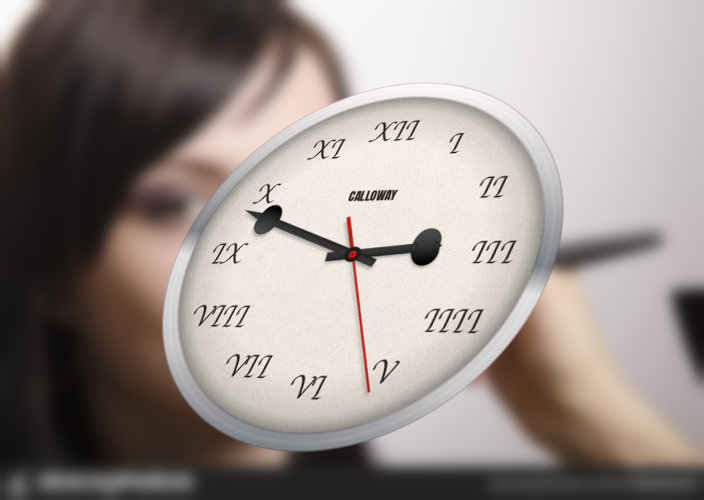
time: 2:48:26
